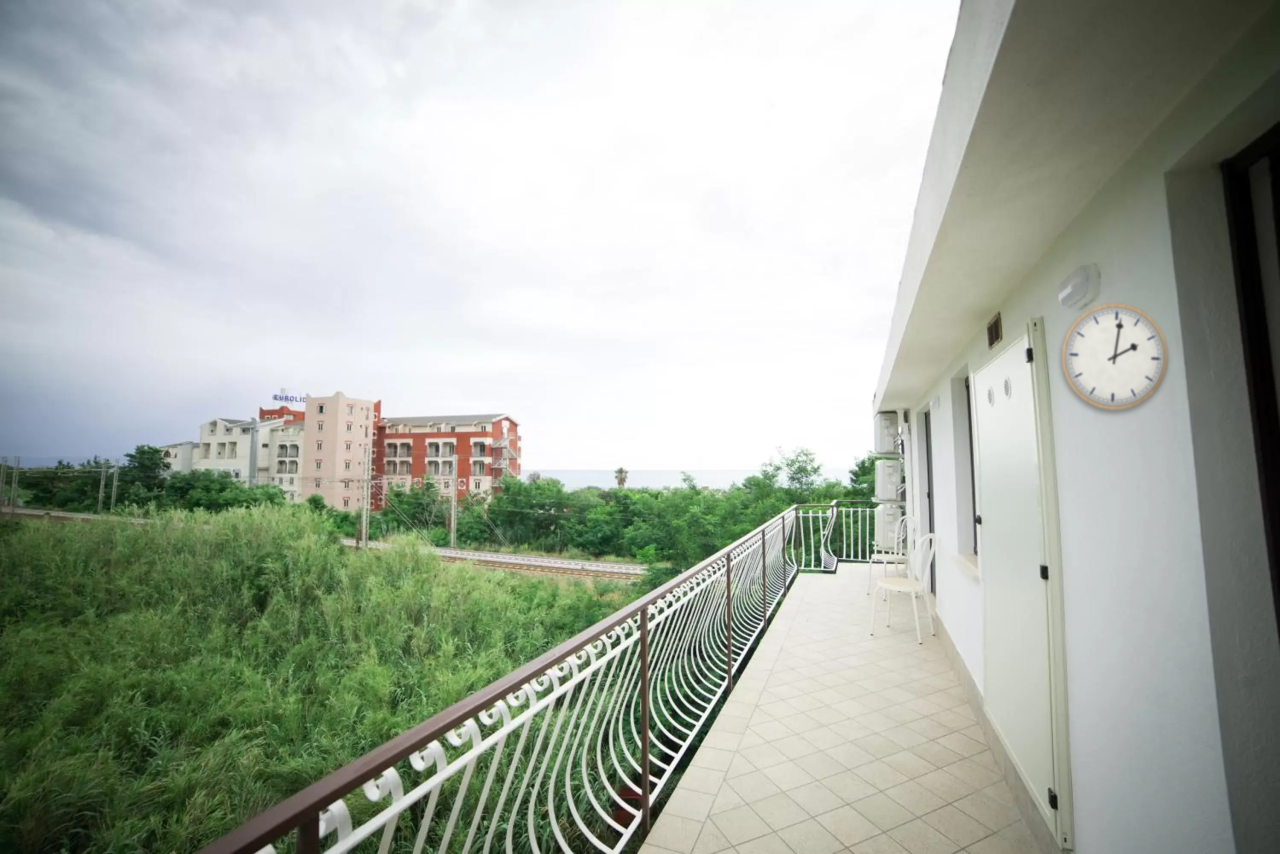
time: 2:01
